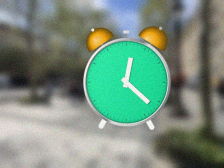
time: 12:22
